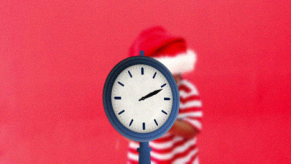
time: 2:11
